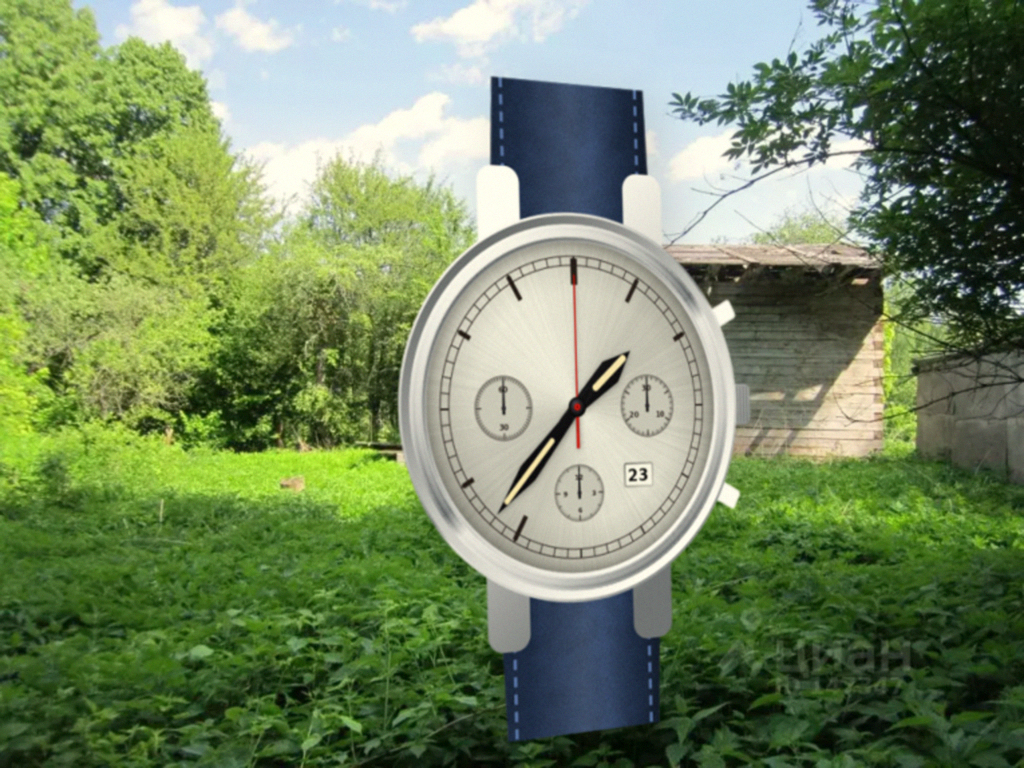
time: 1:37
